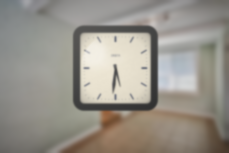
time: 5:31
